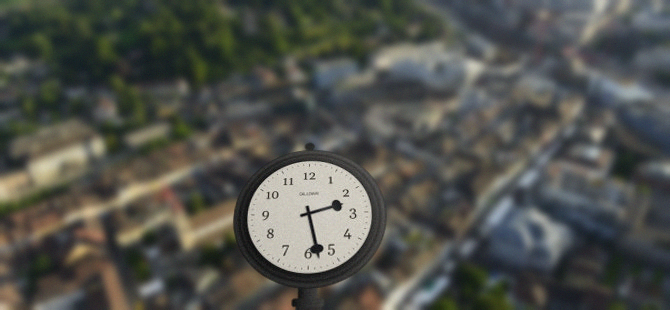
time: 2:28
